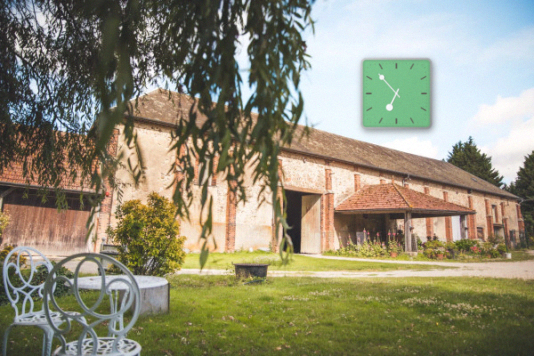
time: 6:53
